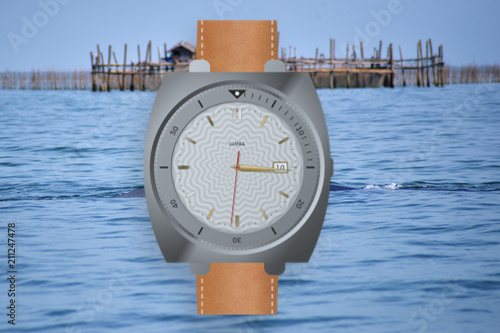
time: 3:15:31
